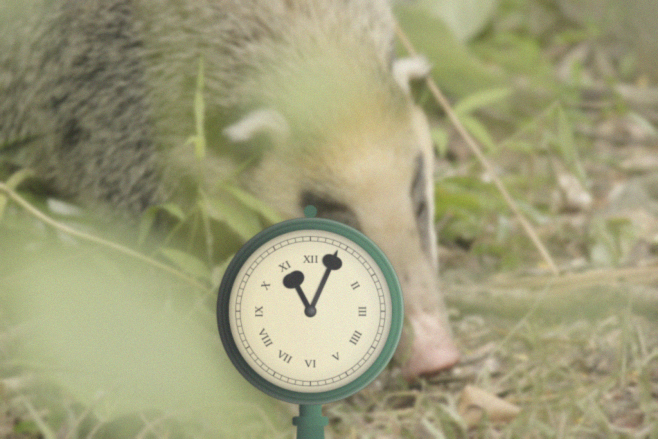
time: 11:04
